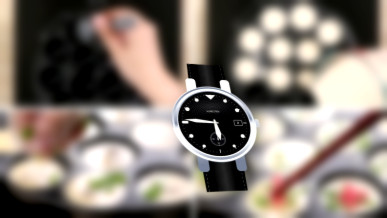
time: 5:46
